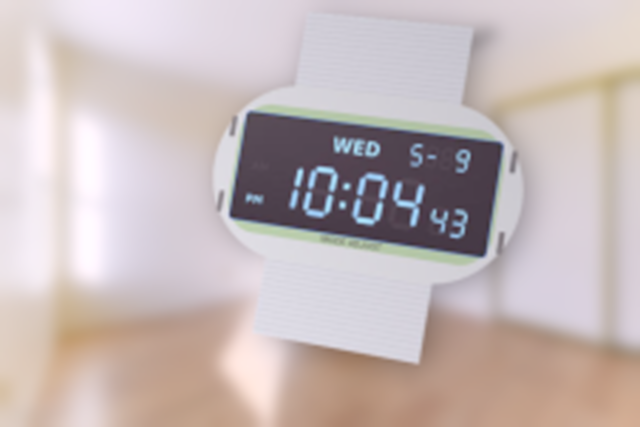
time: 10:04:43
